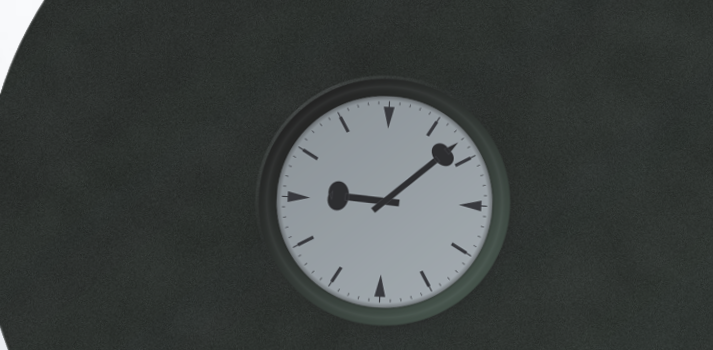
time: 9:08
